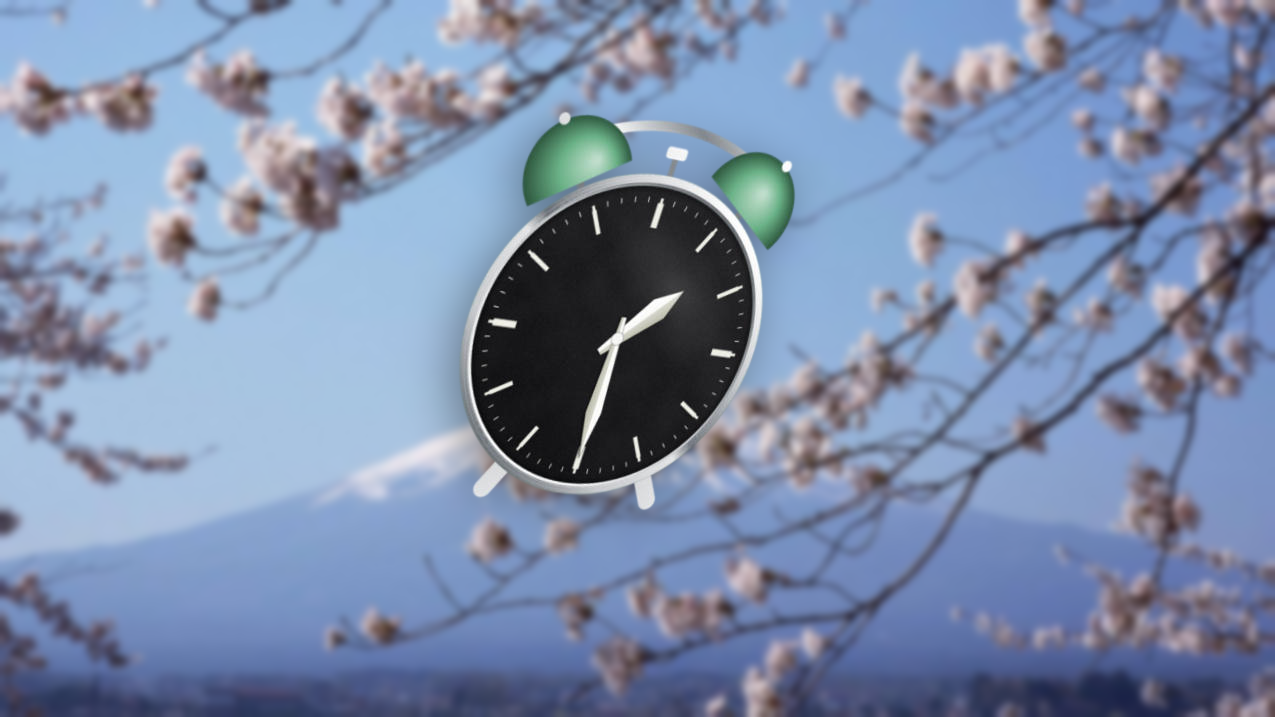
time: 1:30
